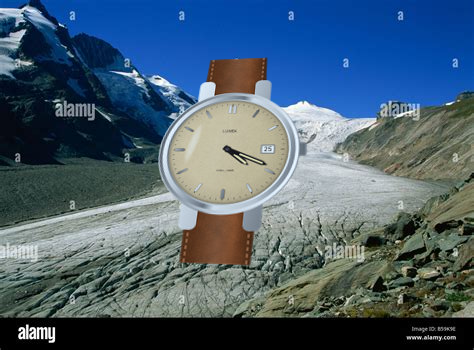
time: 4:19
